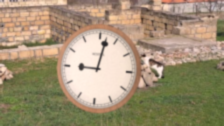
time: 9:02
